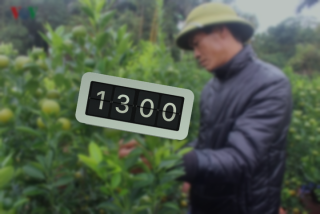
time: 13:00
